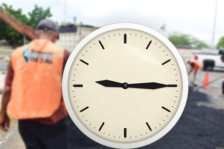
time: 9:15
